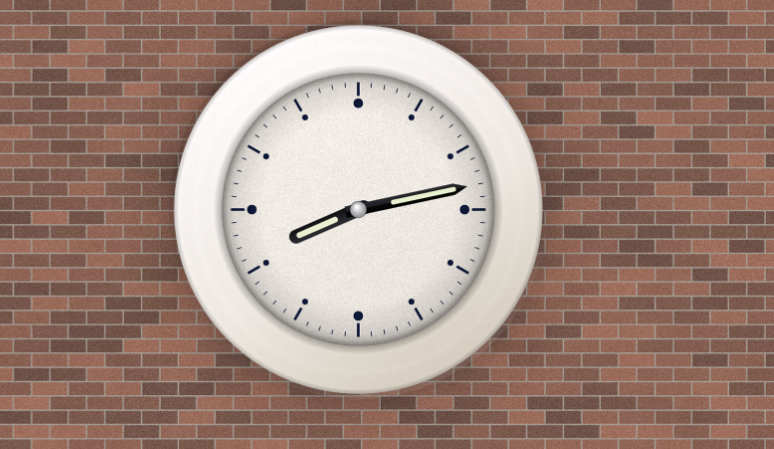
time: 8:13
